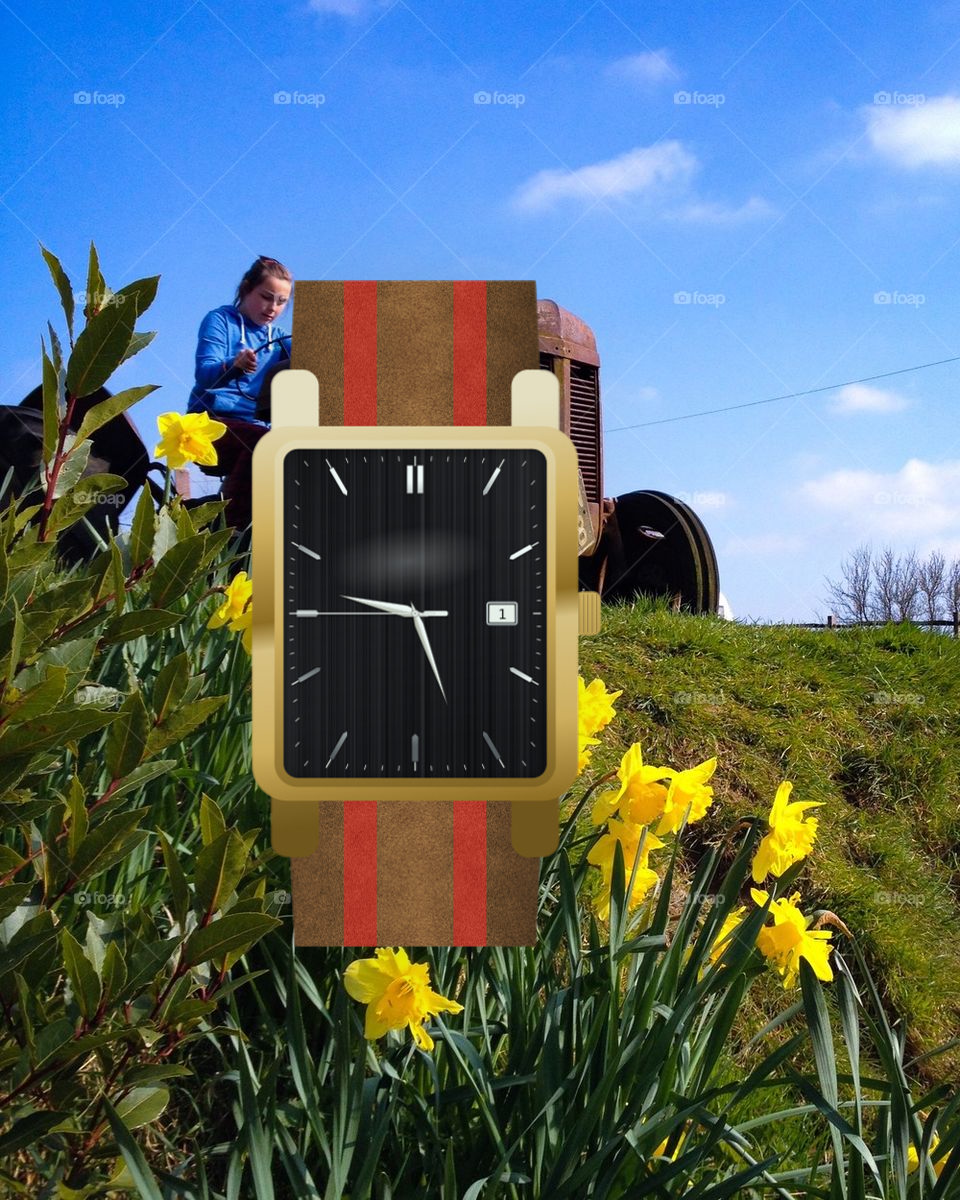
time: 9:26:45
